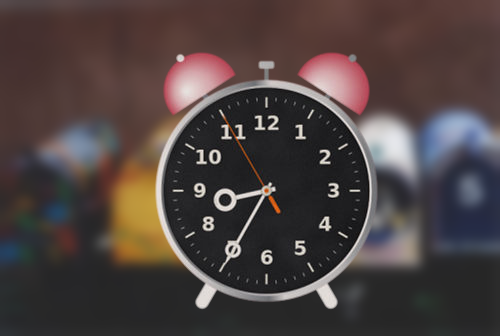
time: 8:34:55
